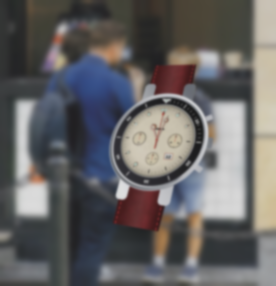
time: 11:02
